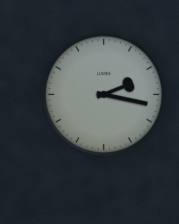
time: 2:17
